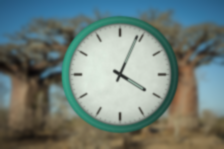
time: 4:04
